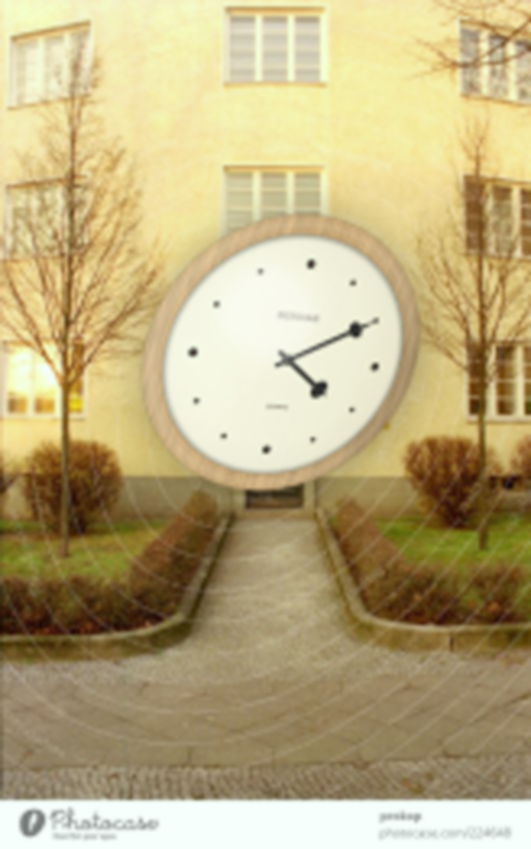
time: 4:10
